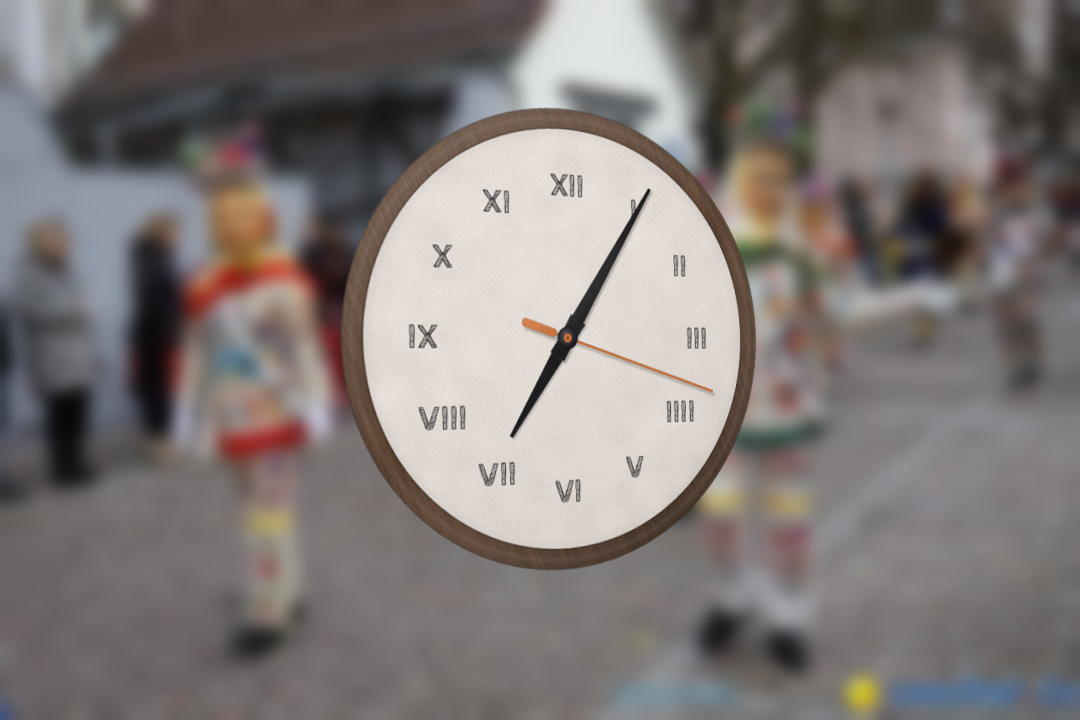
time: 7:05:18
